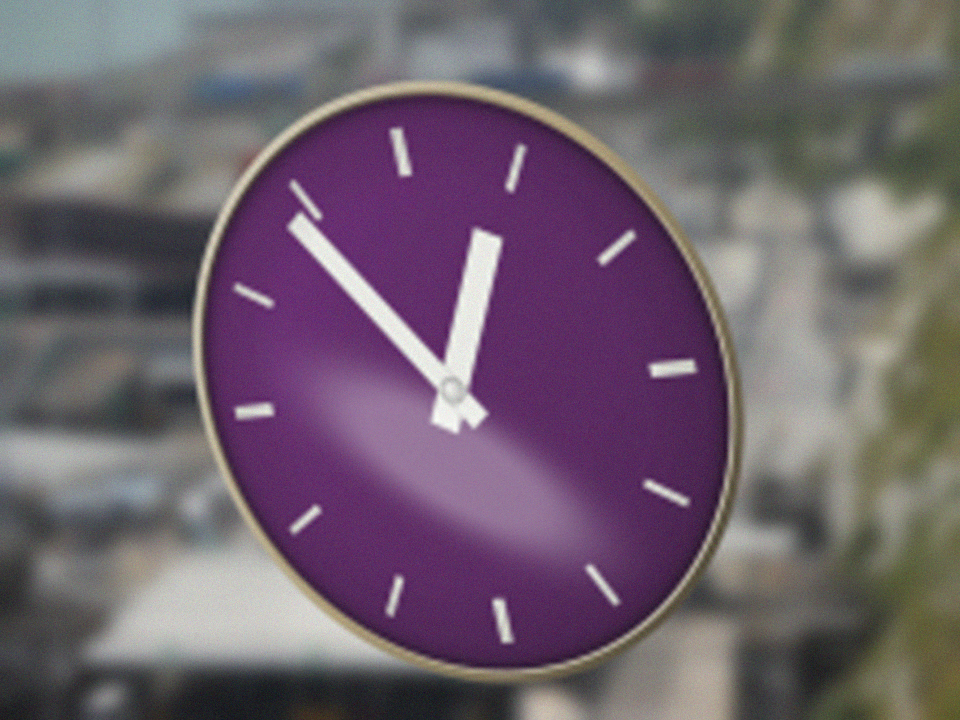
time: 12:54
